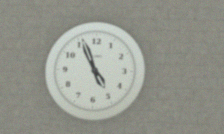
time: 4:56
